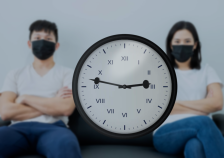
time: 2:47
